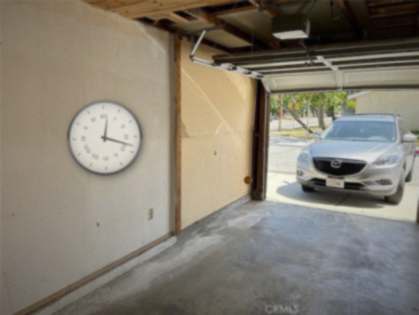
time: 12:18
